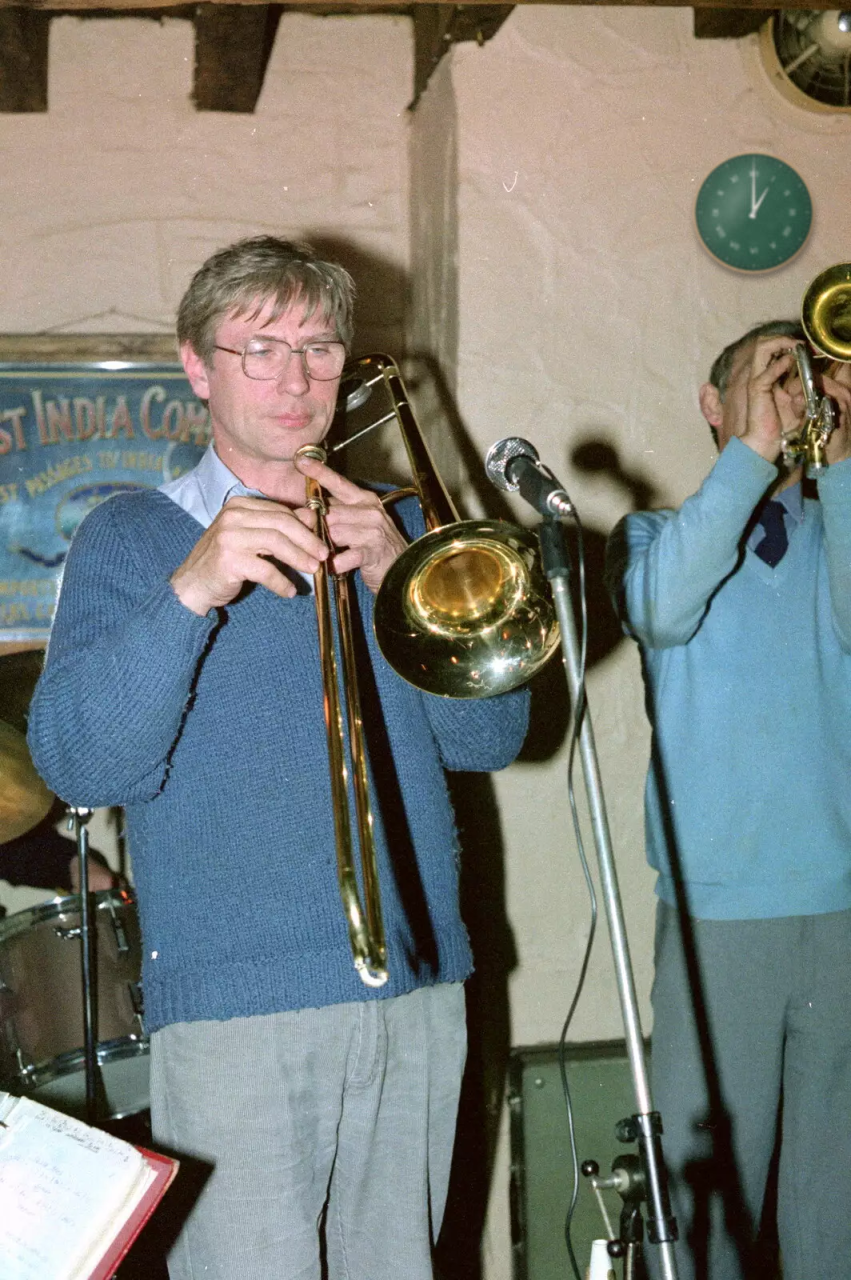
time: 1:00
